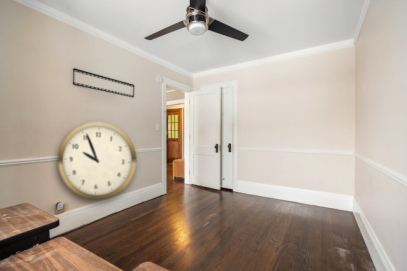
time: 9:56
